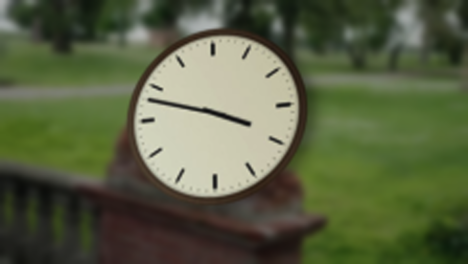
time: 3:48
